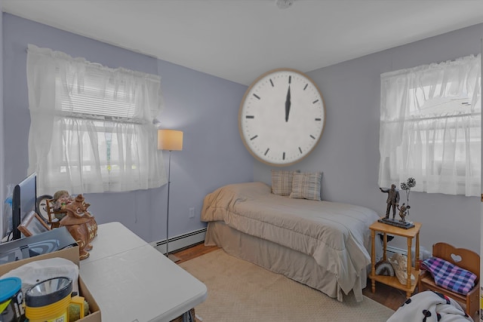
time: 12:00
